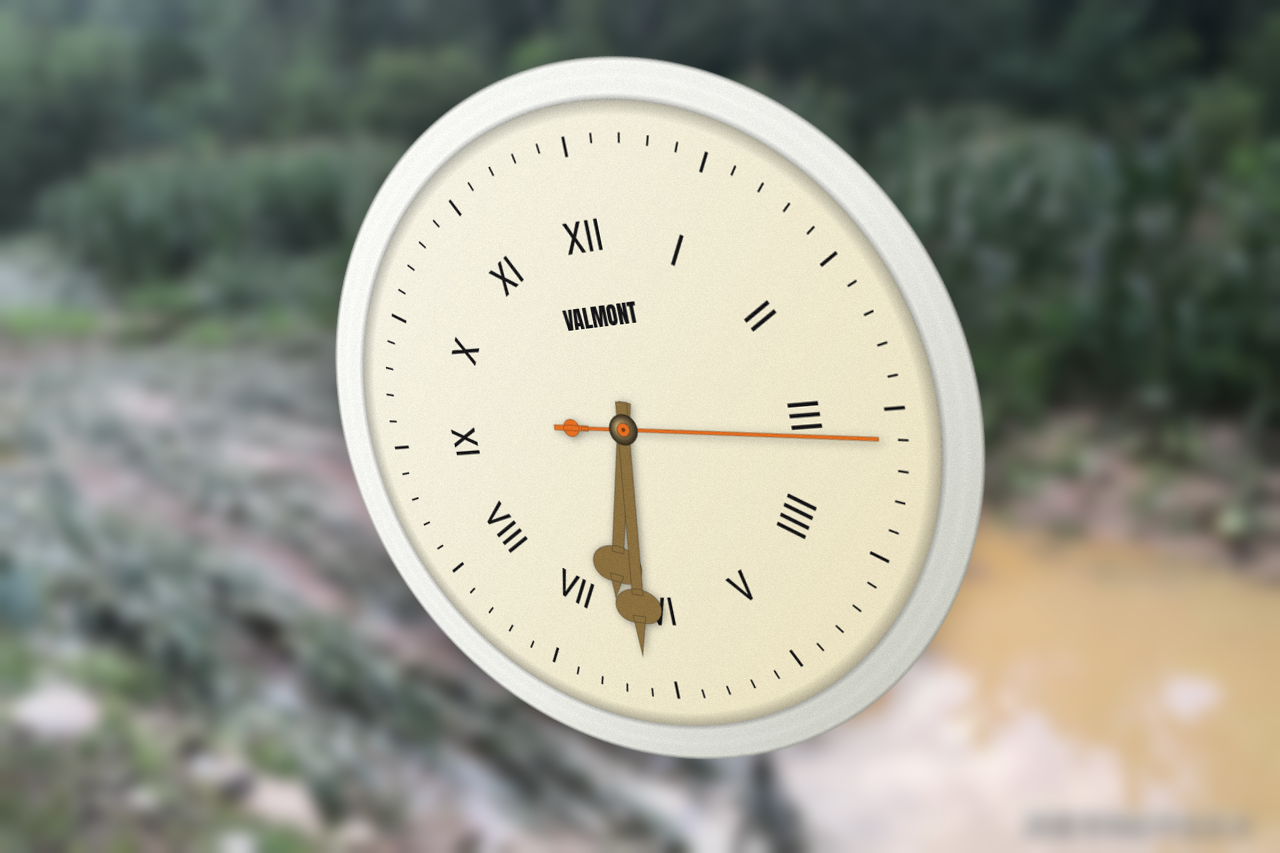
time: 6:31:16
